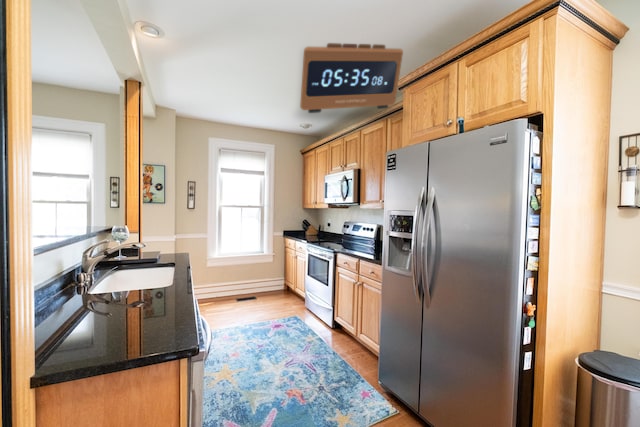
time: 5:35:08
